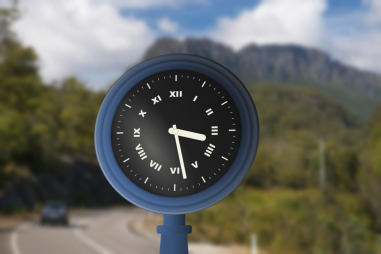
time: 3:28
